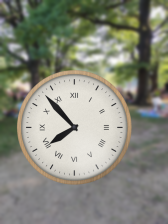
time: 7:53
